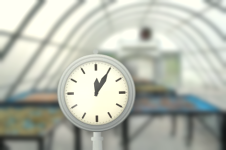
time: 12:05
